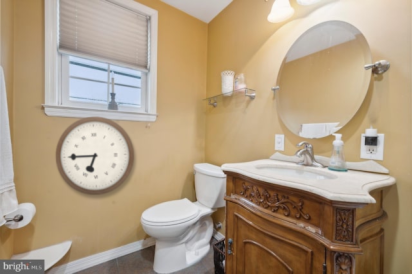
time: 6:45
